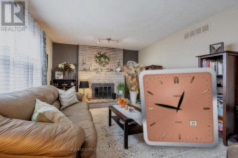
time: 12:47
